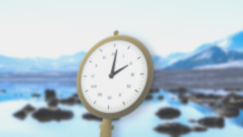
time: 2:01
